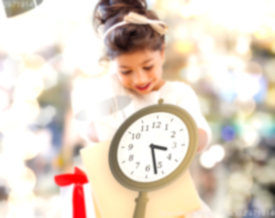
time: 3:27
